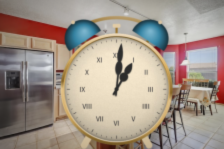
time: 1:01
